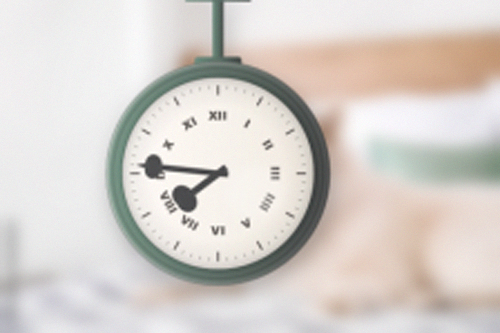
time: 7:46
